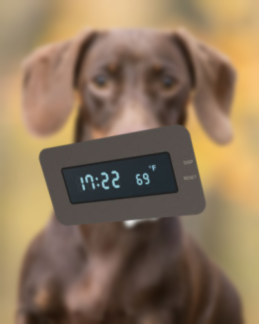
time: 17:22
